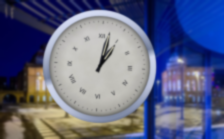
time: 1:02
